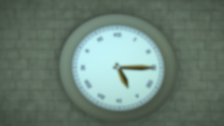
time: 5:15
